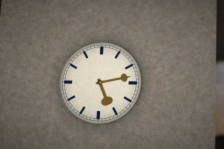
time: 5:13
